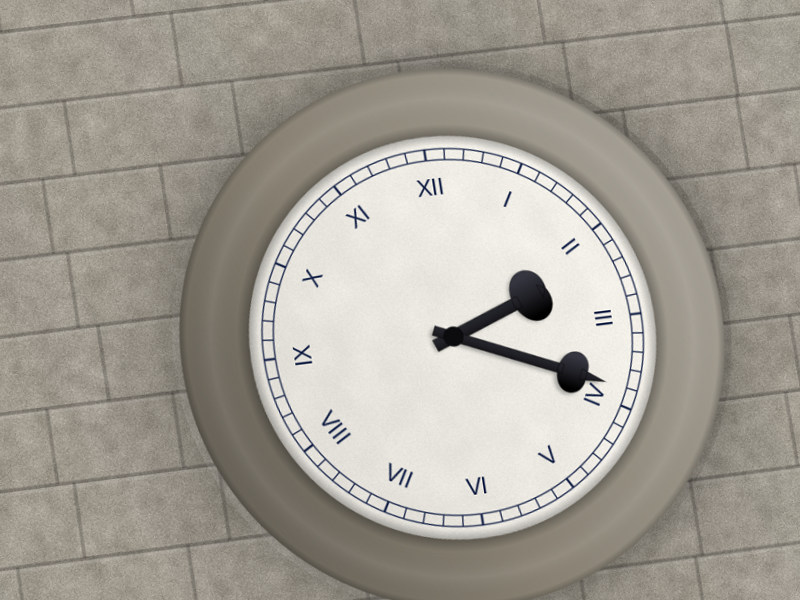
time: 2:19
